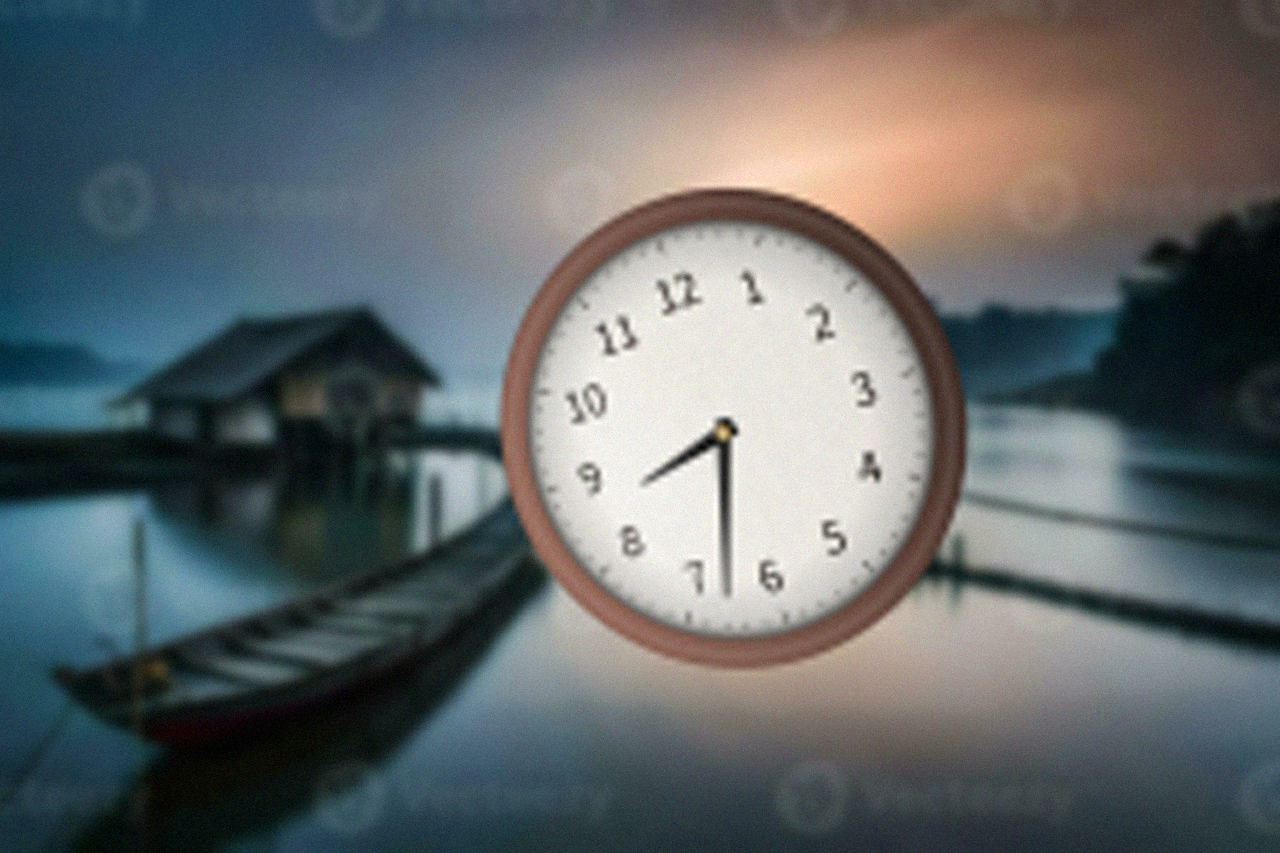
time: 8:33
